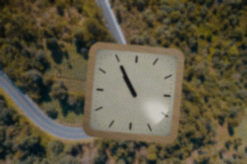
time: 10:55
